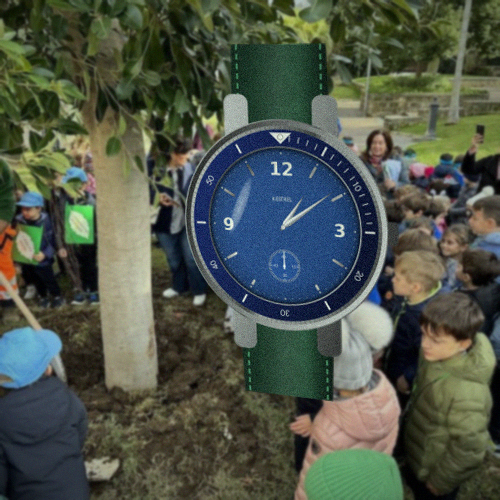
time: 1:09
